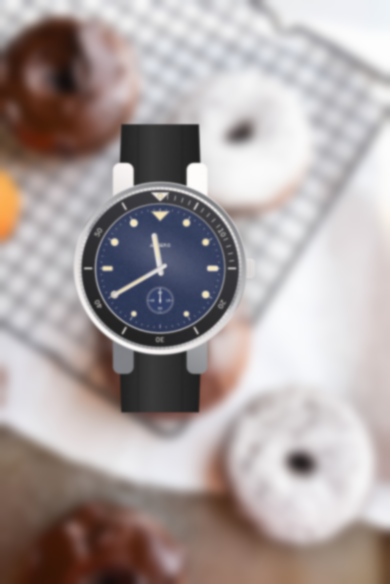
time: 11:40
